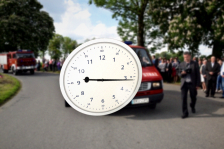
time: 9:16
